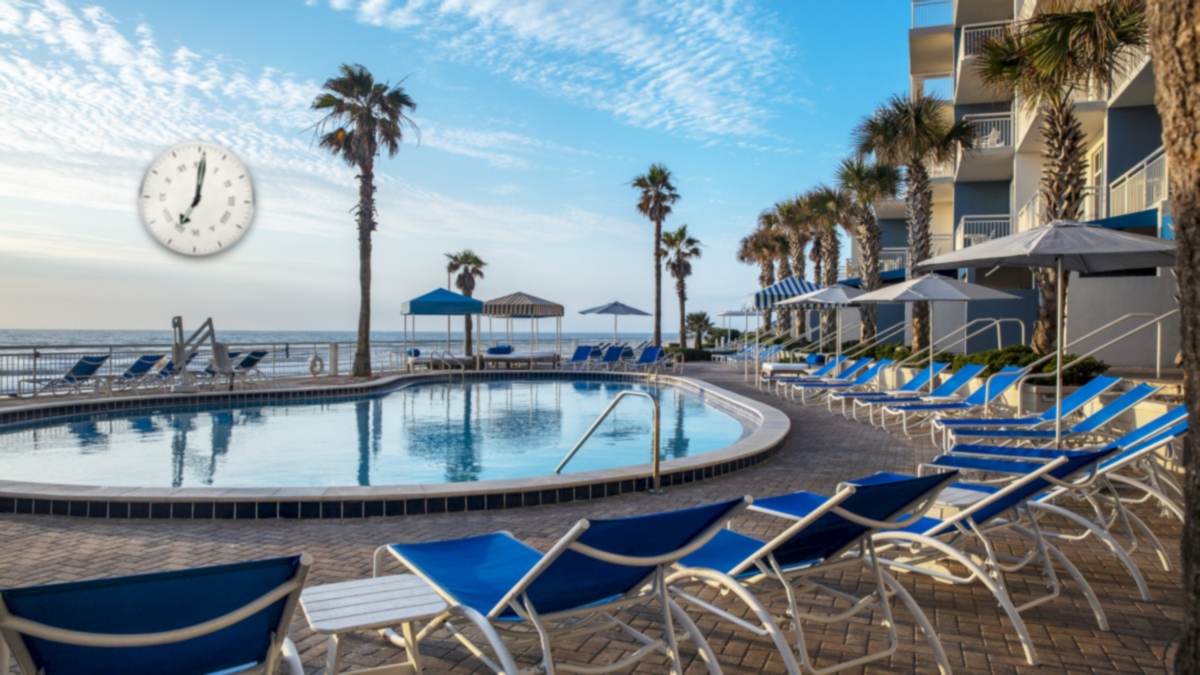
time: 7:01
